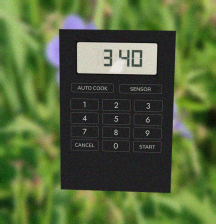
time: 3:40
